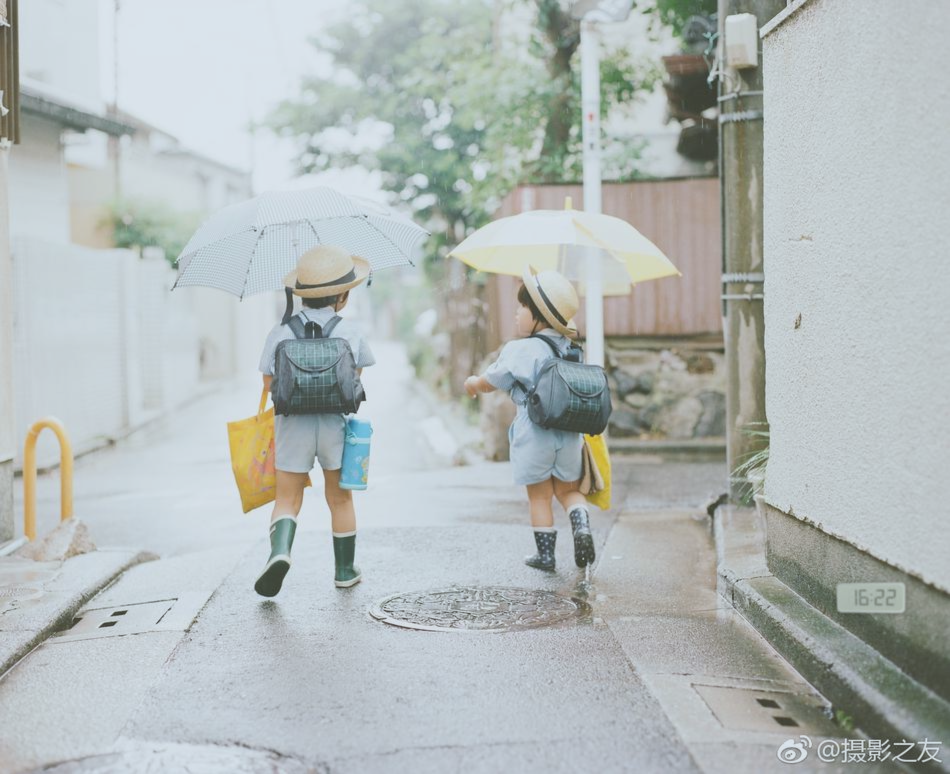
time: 16:22
